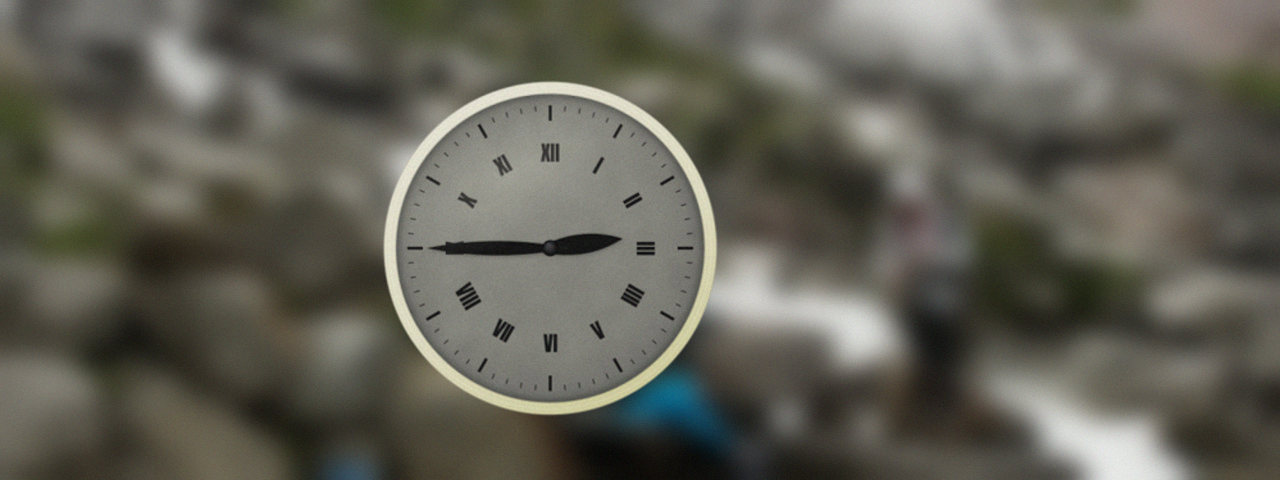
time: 2:45
